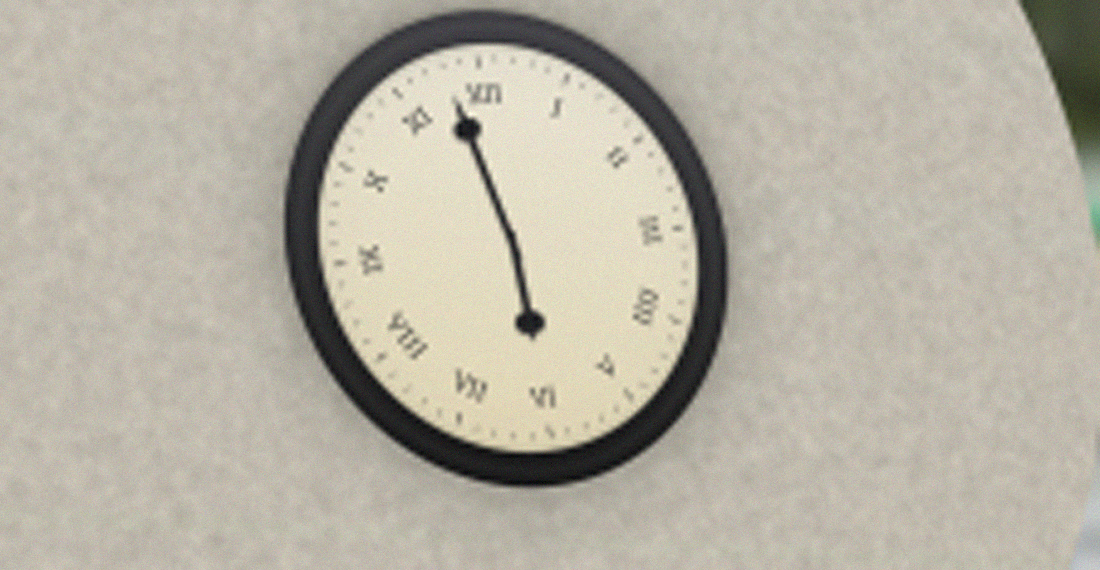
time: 5:58
